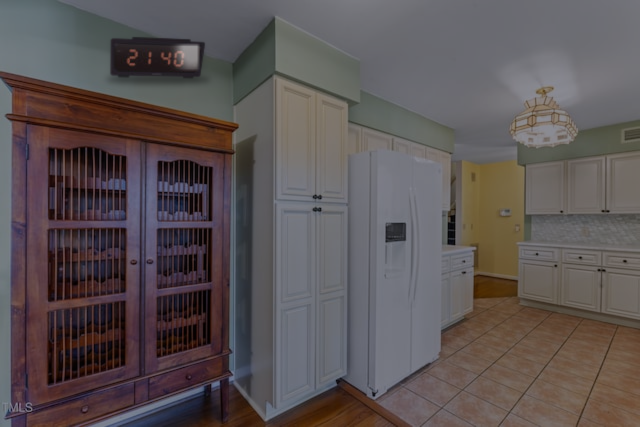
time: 21:40
